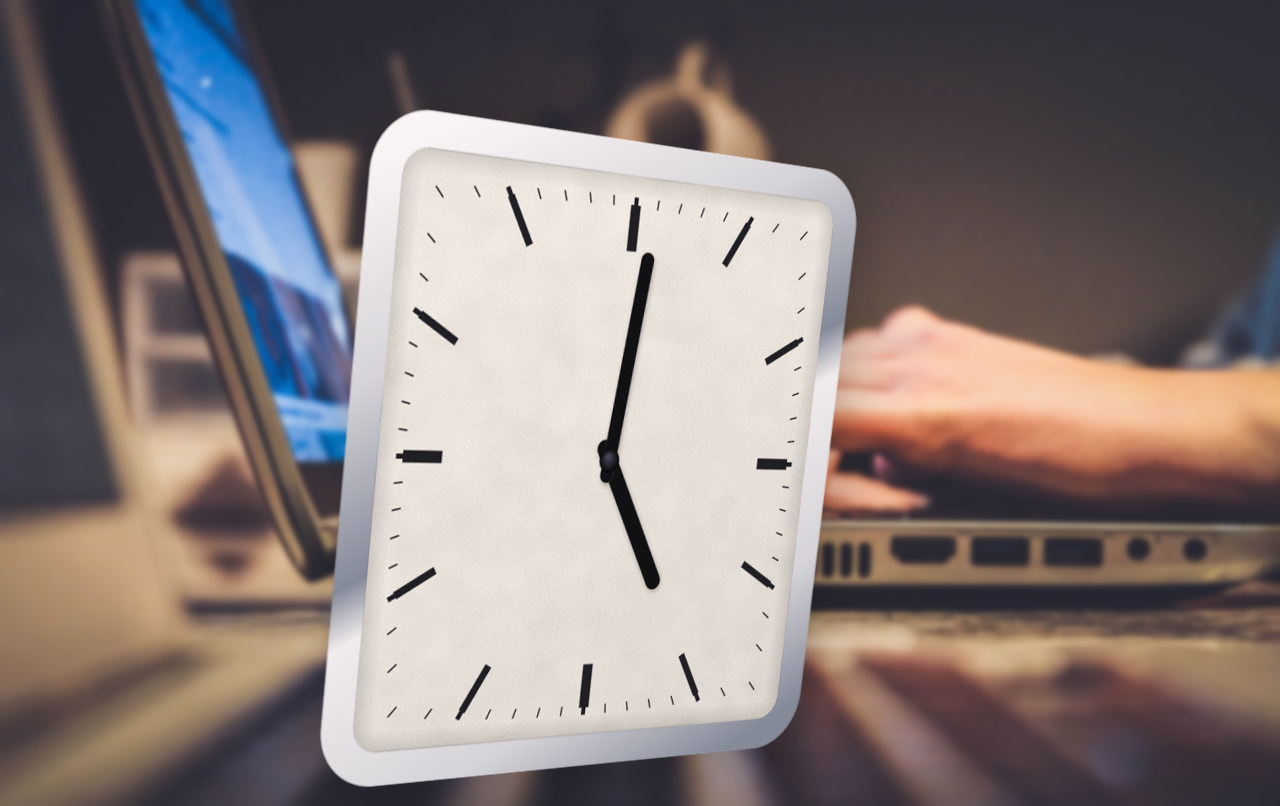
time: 5:01
